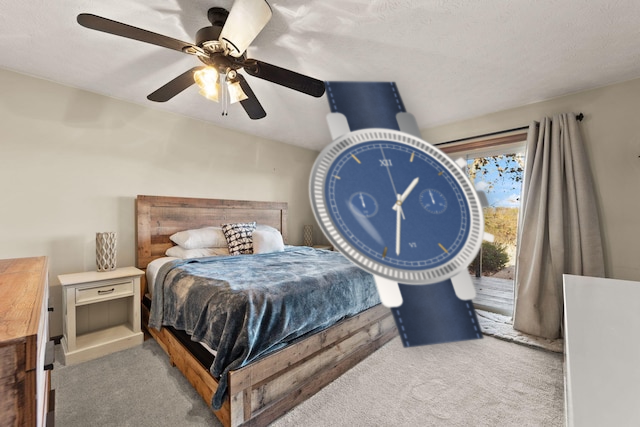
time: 1:33
